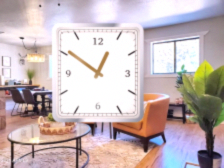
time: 12:51
